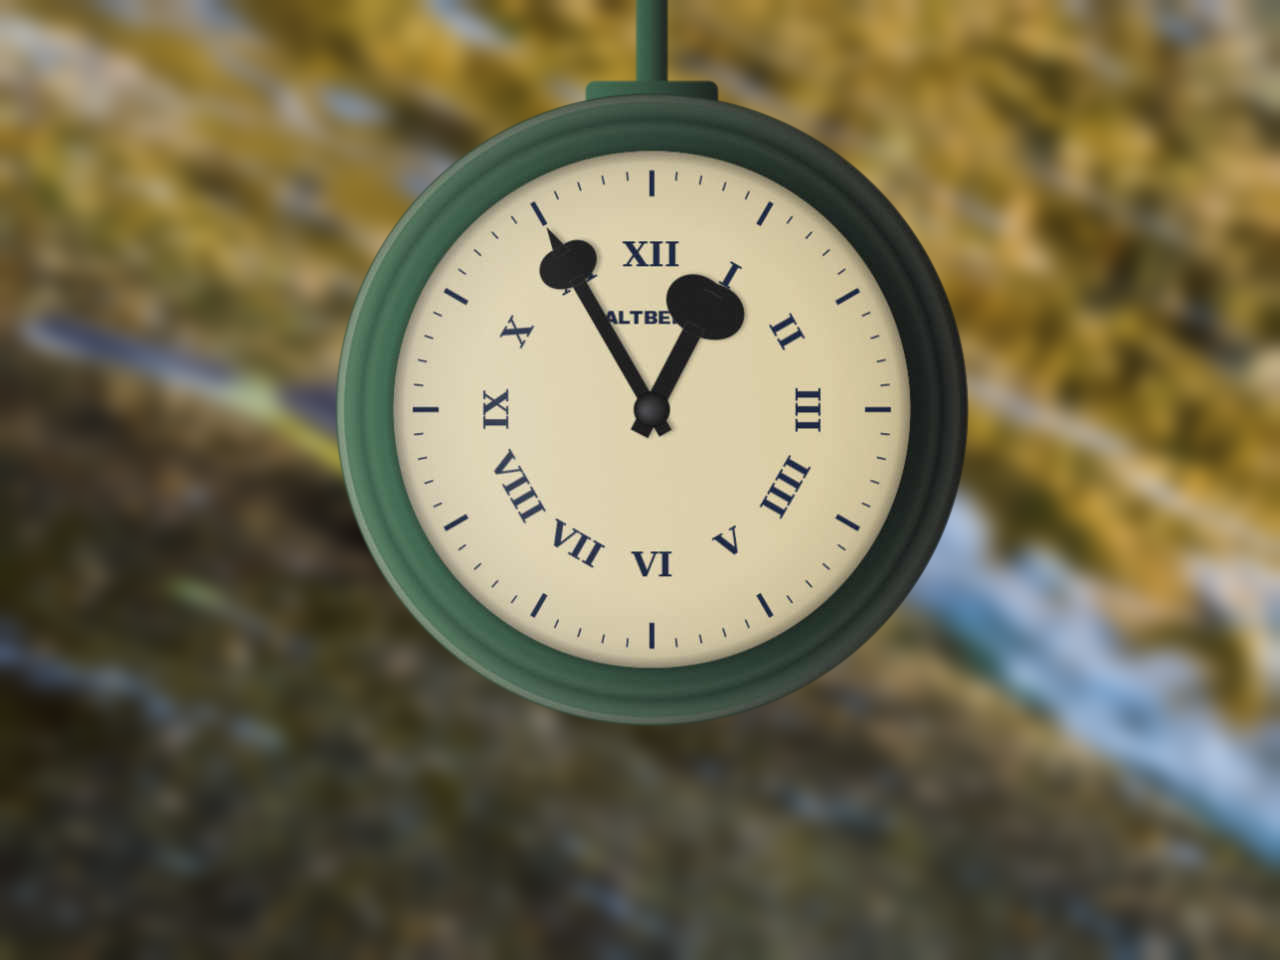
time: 12:55
